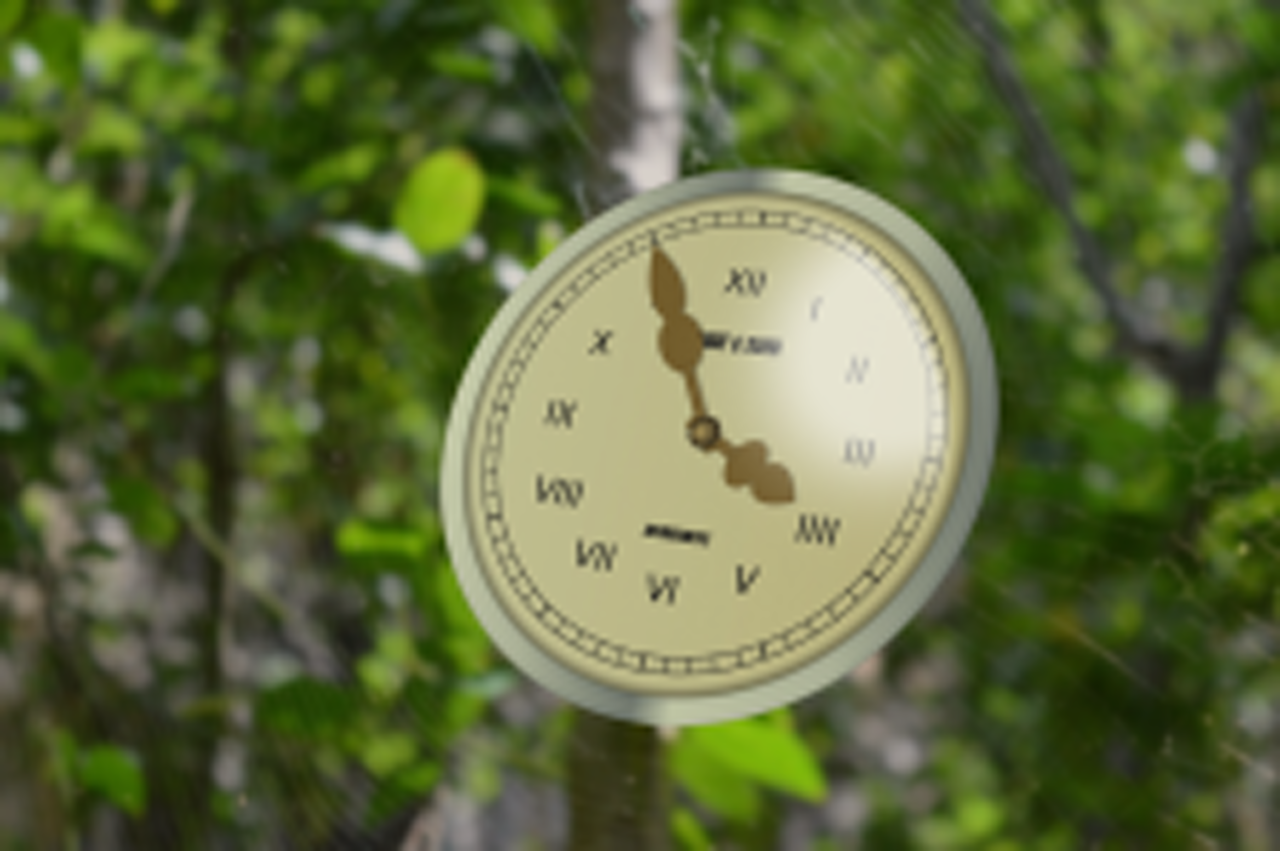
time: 3:55
